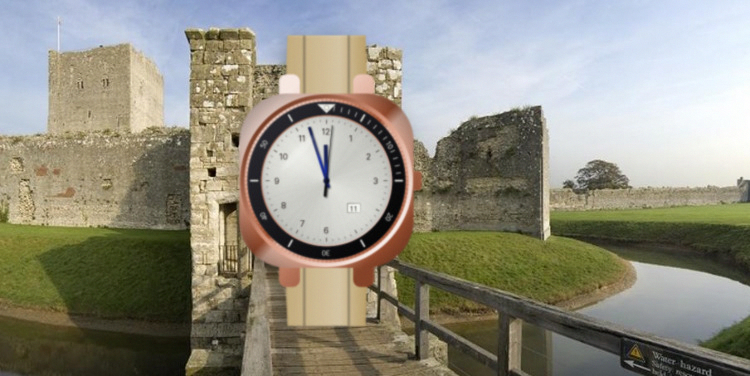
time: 11:57:01
